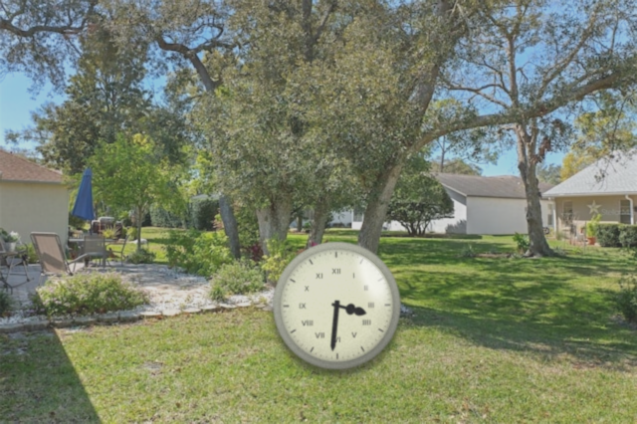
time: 3:31
